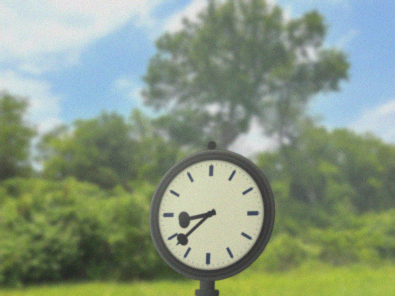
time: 8:38
